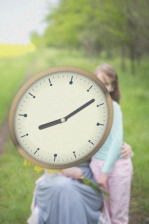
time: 8:08
